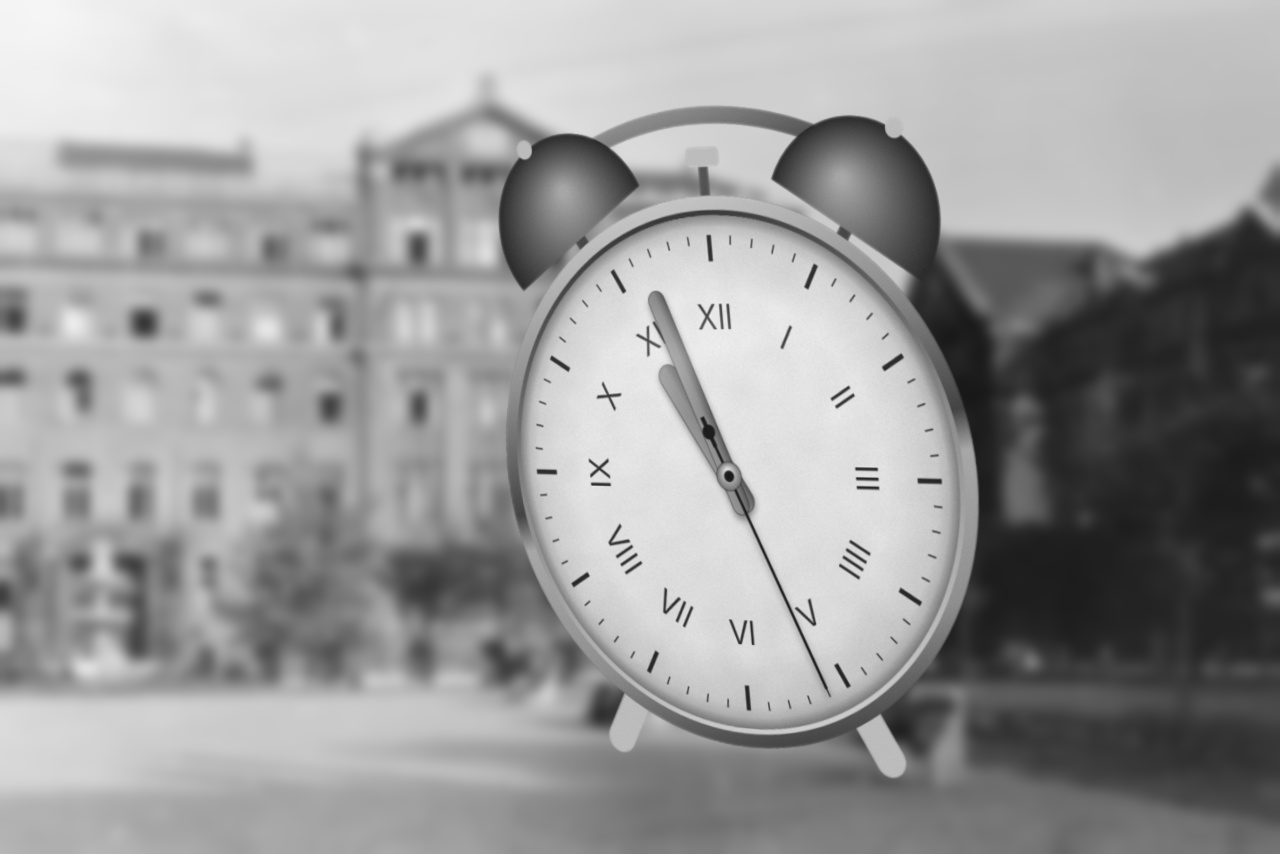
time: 10:56:26
